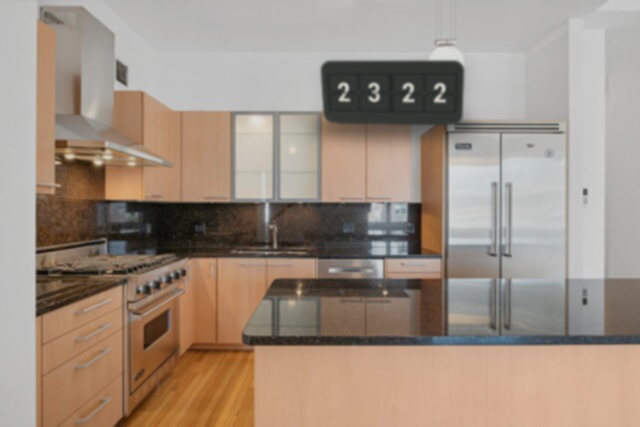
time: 23:22
